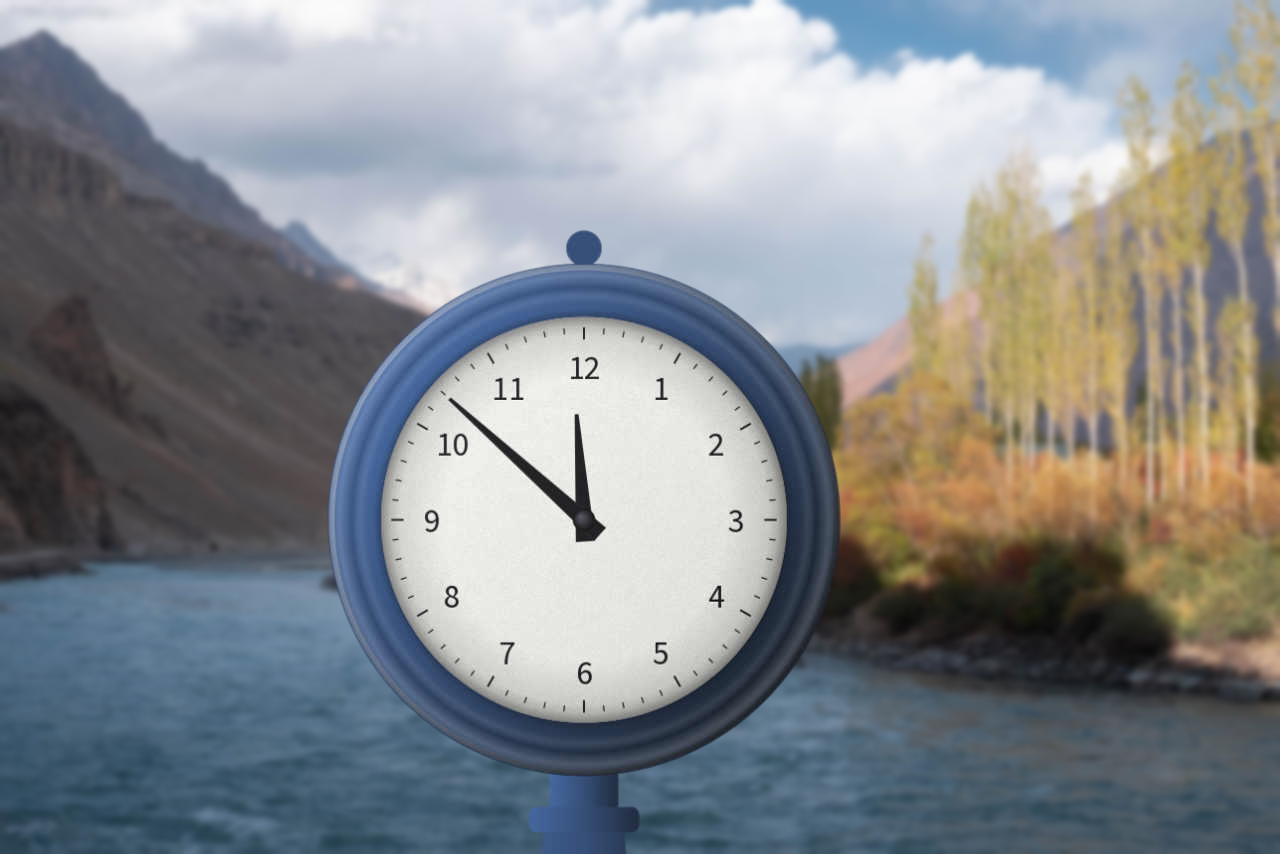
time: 11:52
